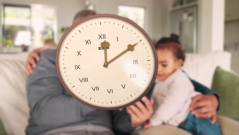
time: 12:10
